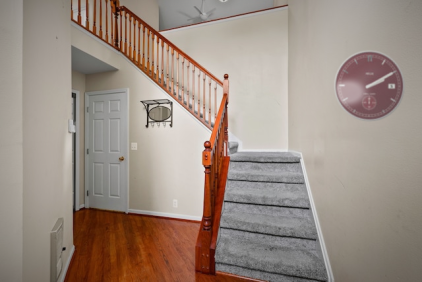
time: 2:10
